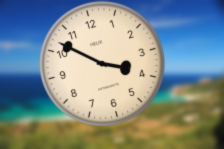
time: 3:52
